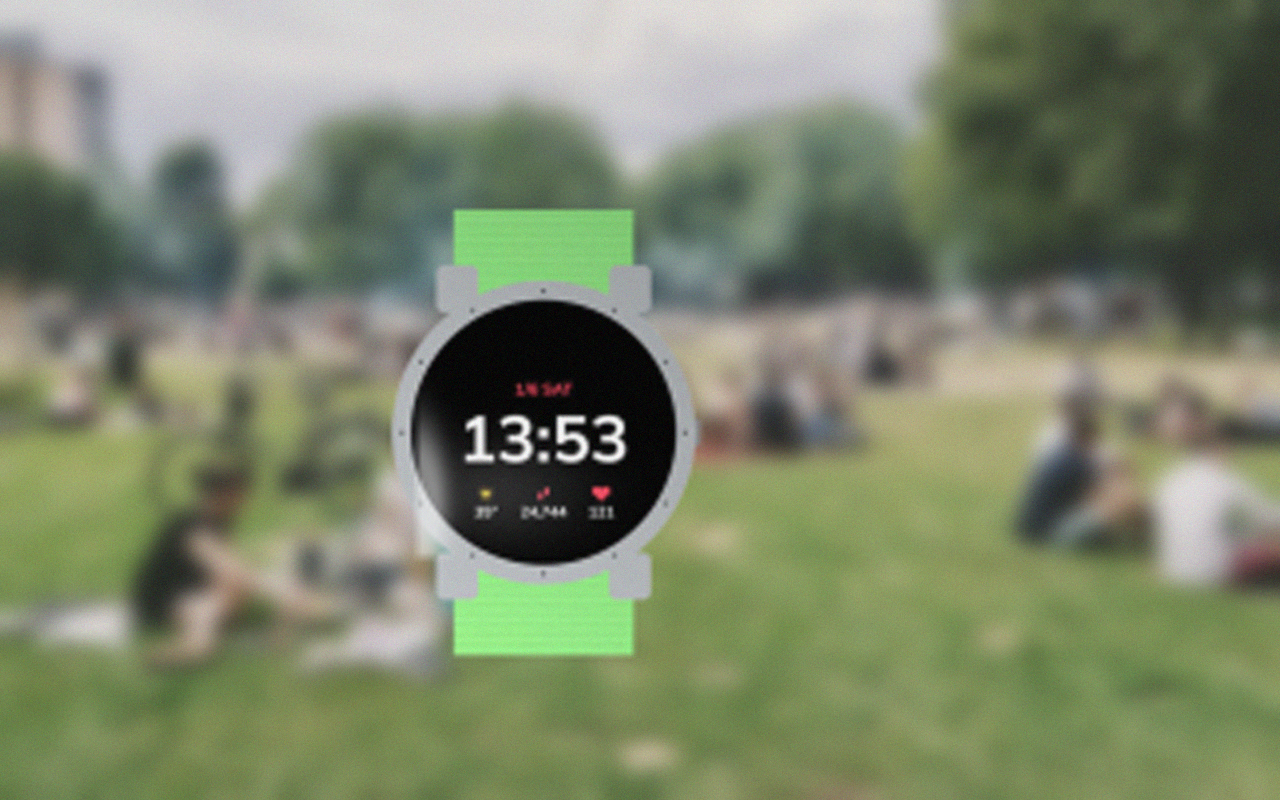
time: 13:53
